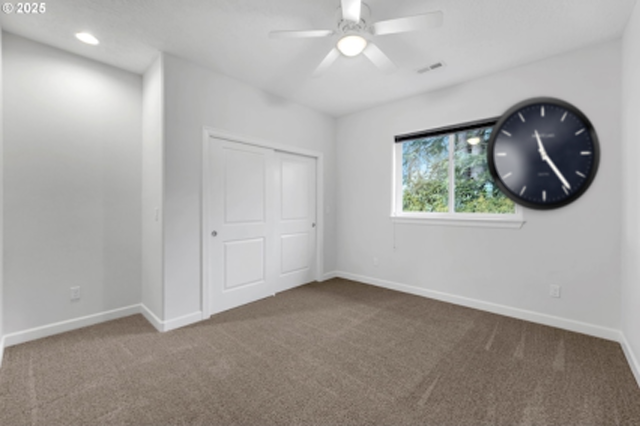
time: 11:24
